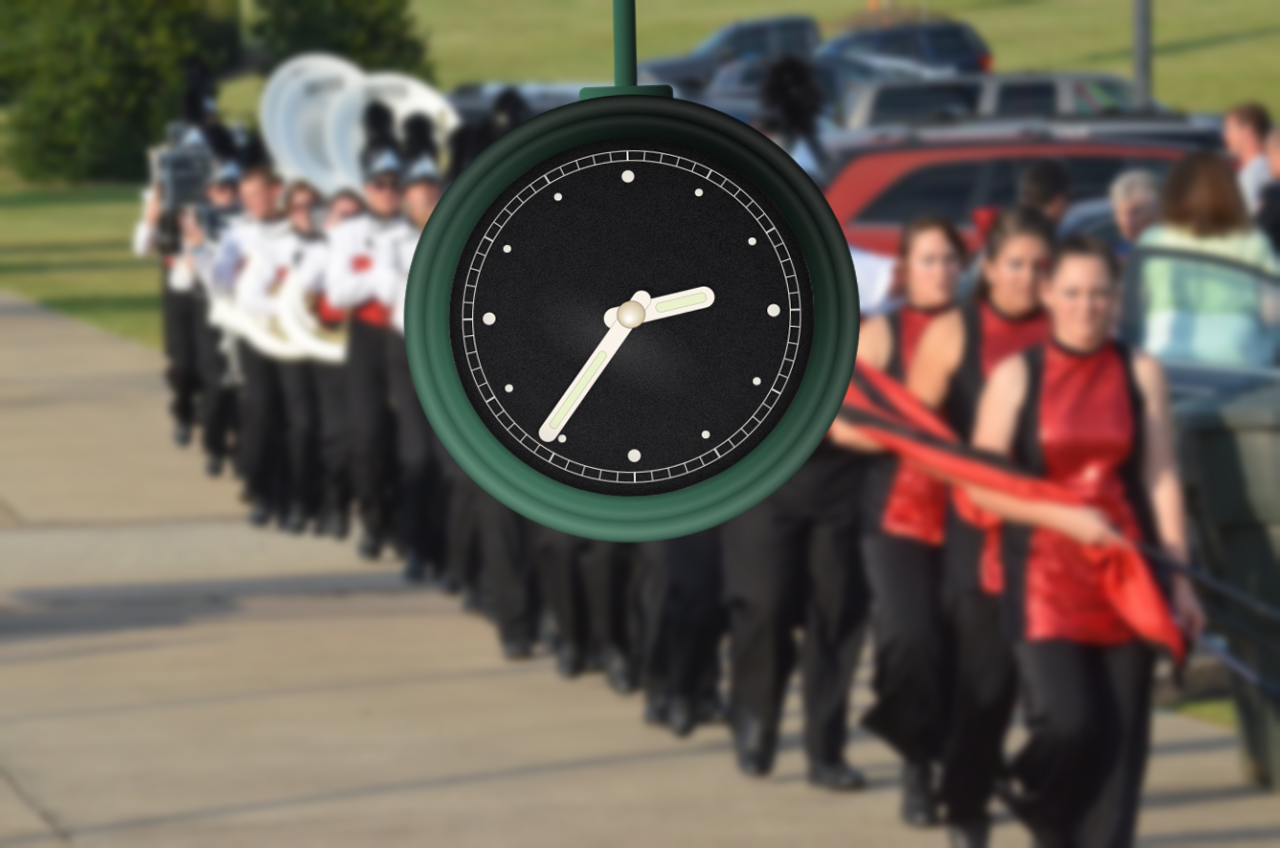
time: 2:36
